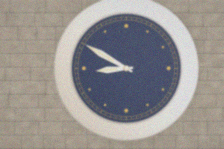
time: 8:50
